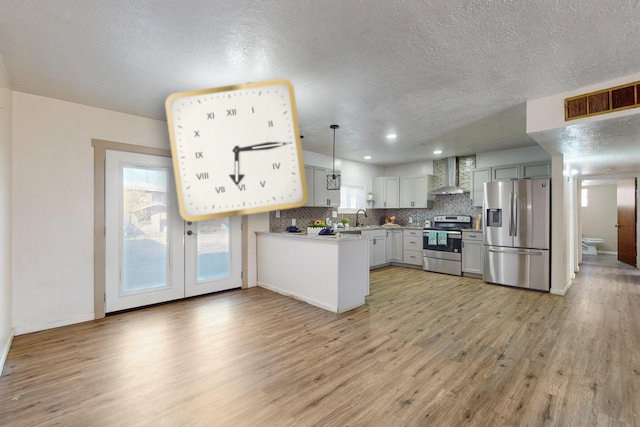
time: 6:15
